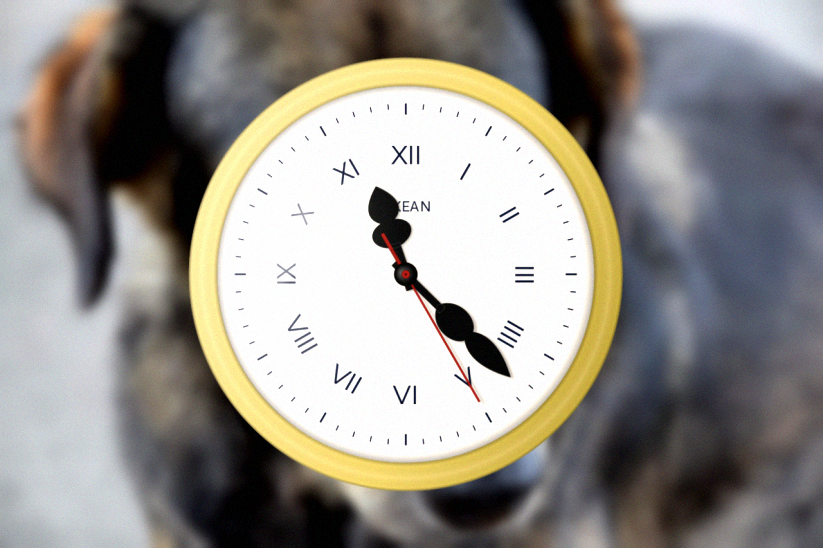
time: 11:22:25
